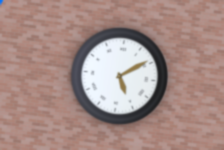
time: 5:09
